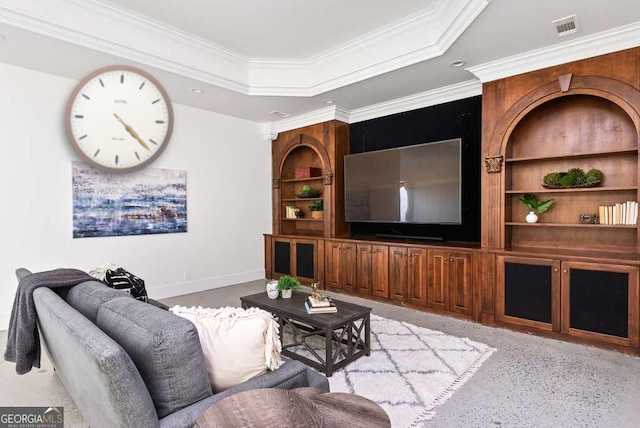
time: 4:22
